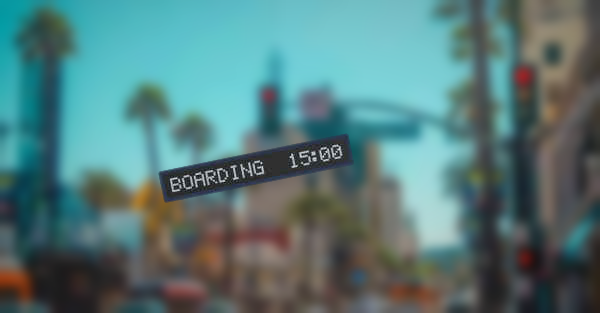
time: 15:00
